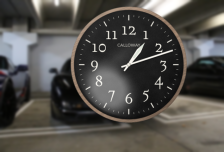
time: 1:12
